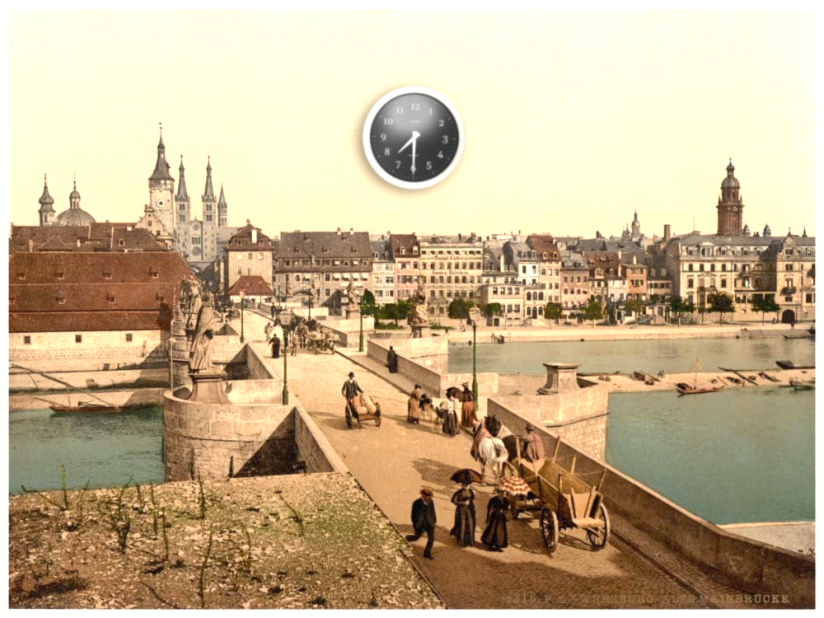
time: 7:30
